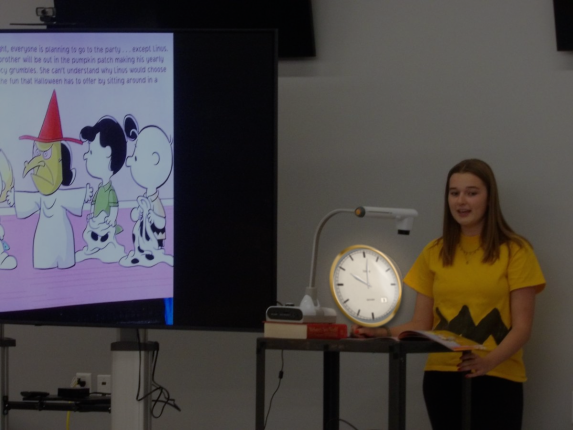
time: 10:01
